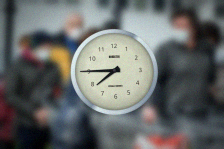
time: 7:45
